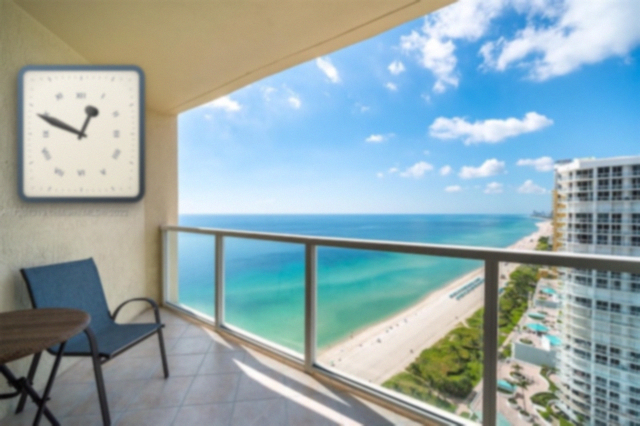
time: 12:49
